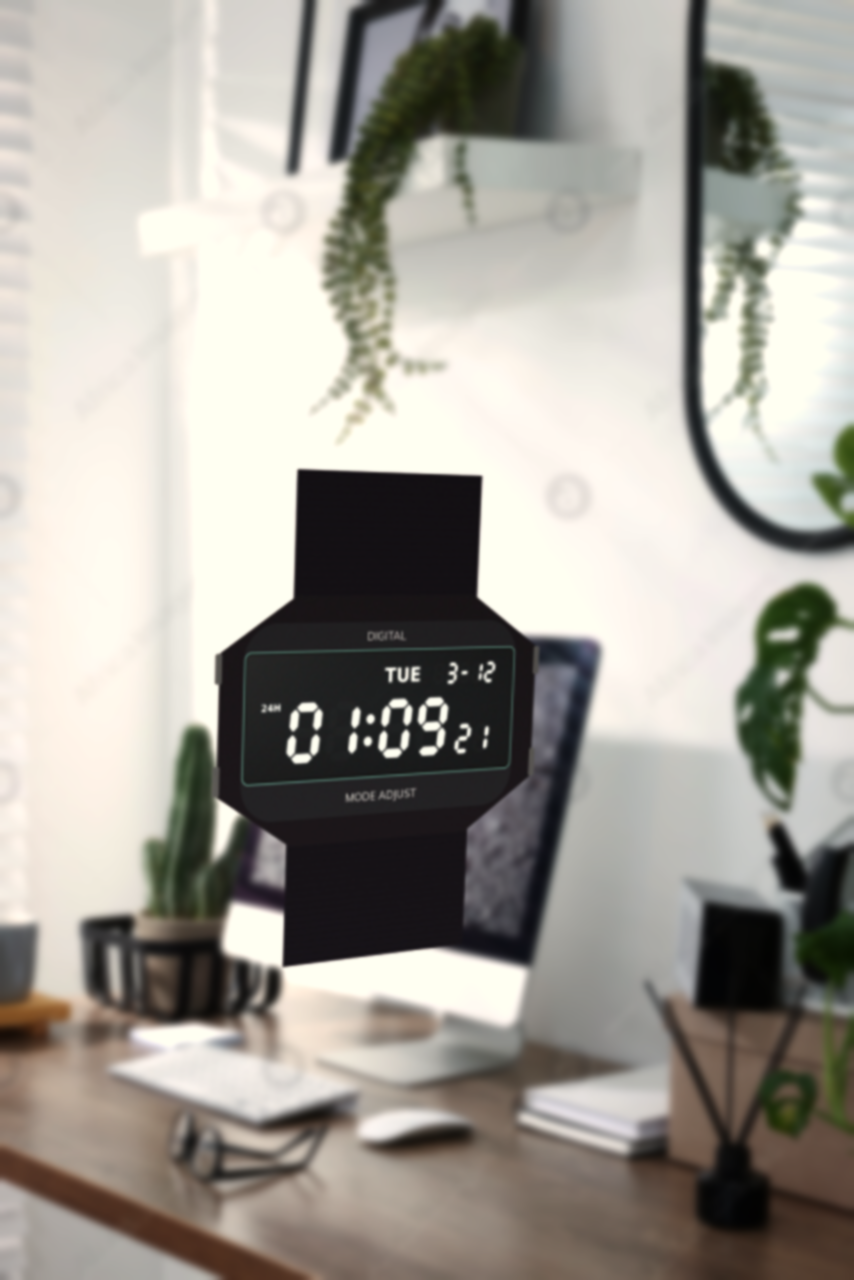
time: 1:09:21
